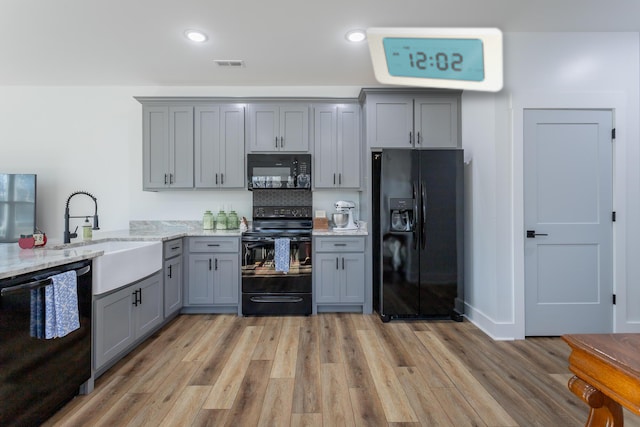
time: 12:02
